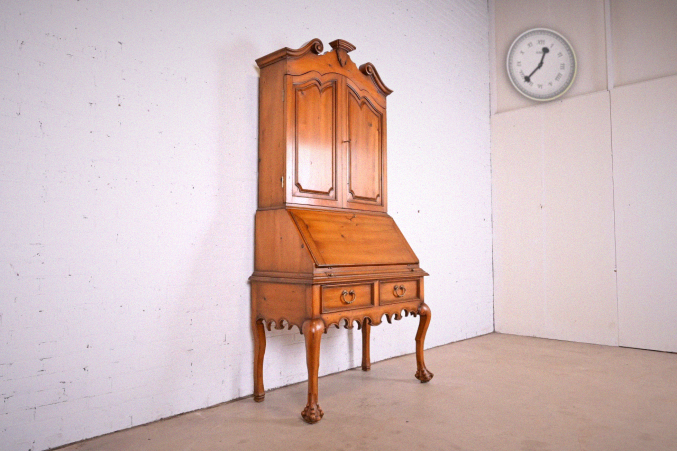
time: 12:37
